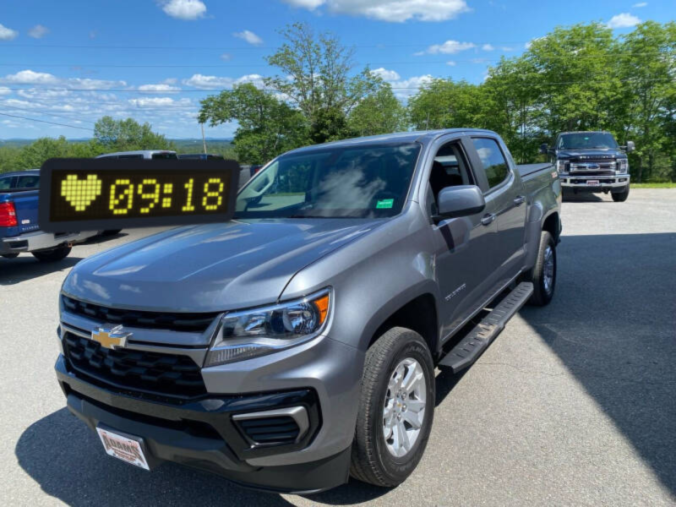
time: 9:18
